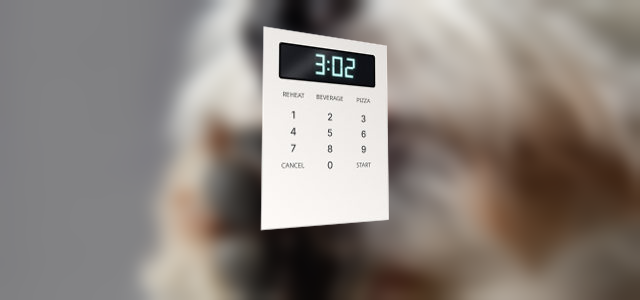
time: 3:02
